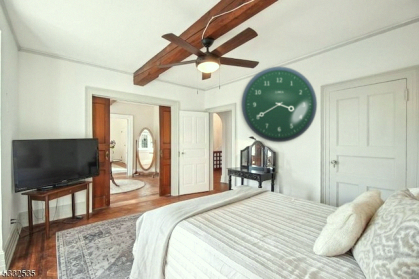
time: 3:40
